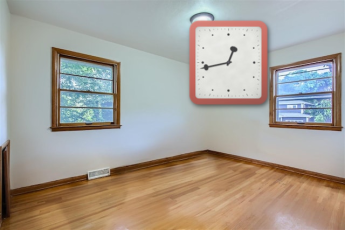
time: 12:43
